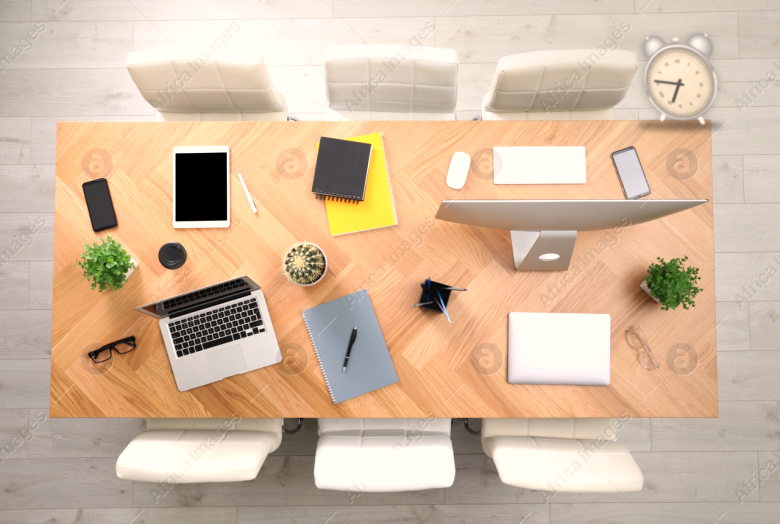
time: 6:46
